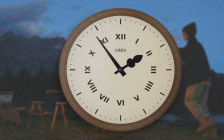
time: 1:54
